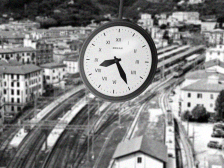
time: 8:25
